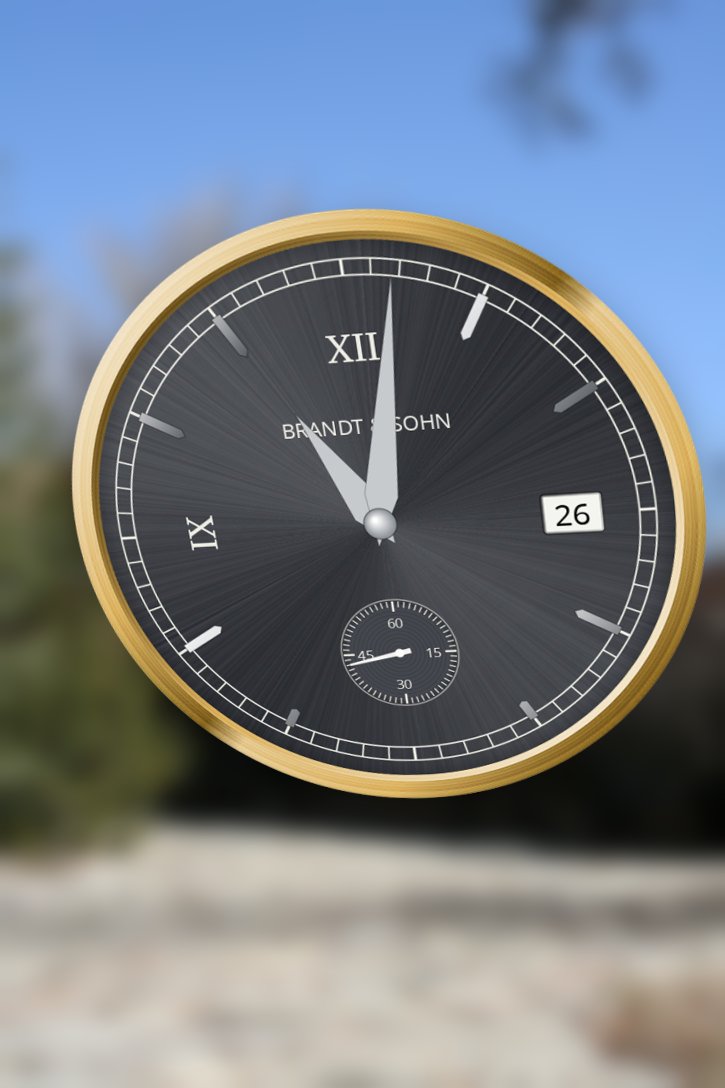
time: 11:01:43
